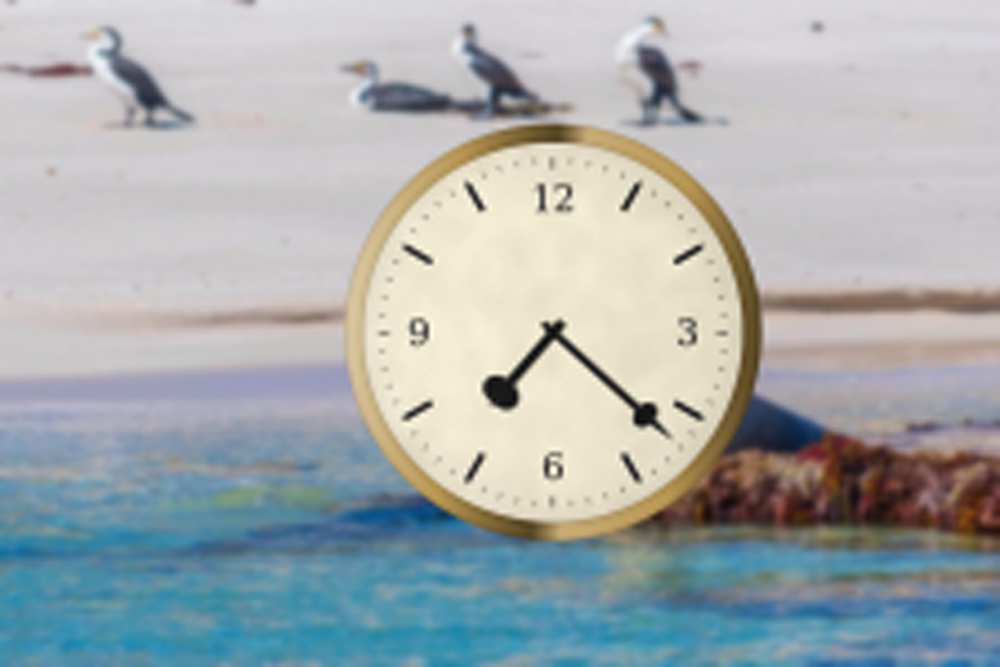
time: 7:22
